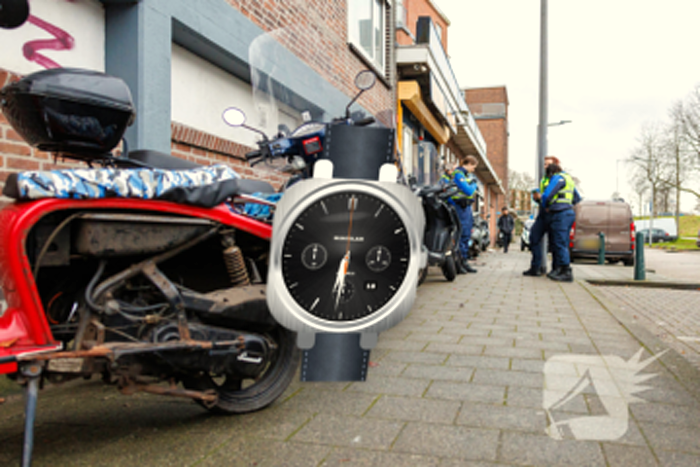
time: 6:31
